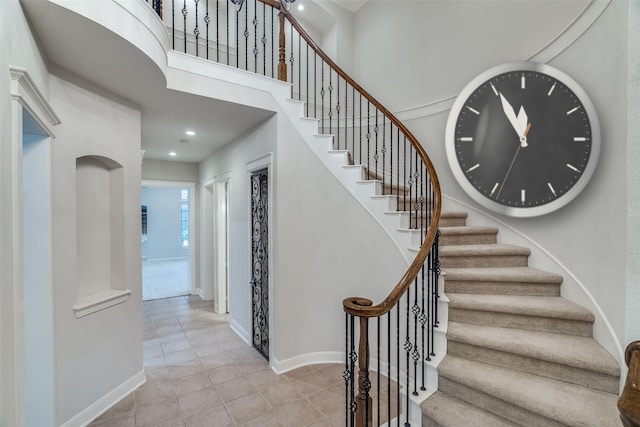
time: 11:55:34
